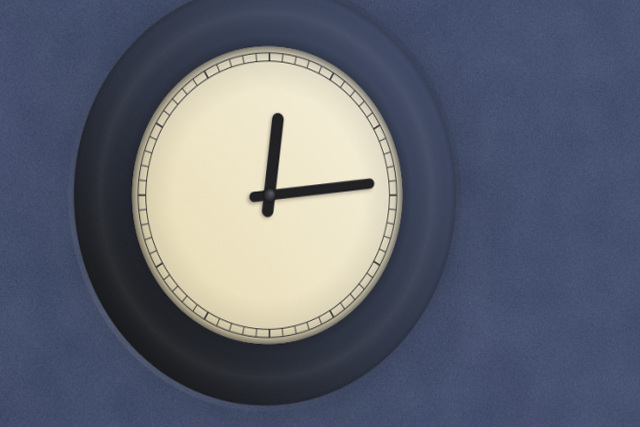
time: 12:14
